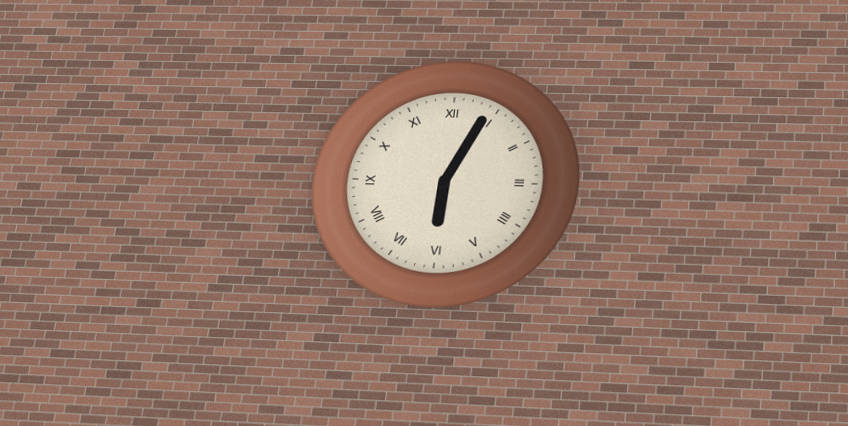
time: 6:04
